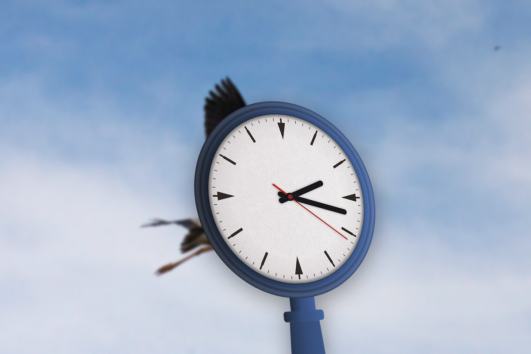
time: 2:17:21
